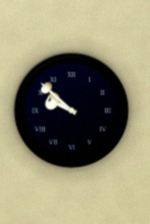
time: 9:52
